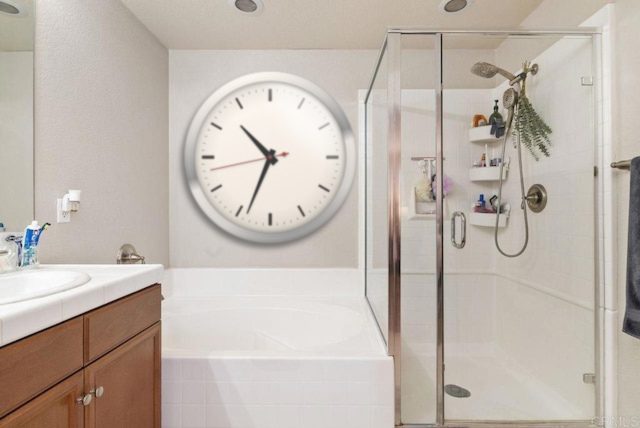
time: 10:33:43
